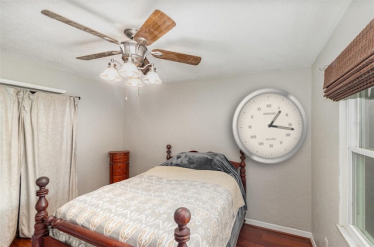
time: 1:17
